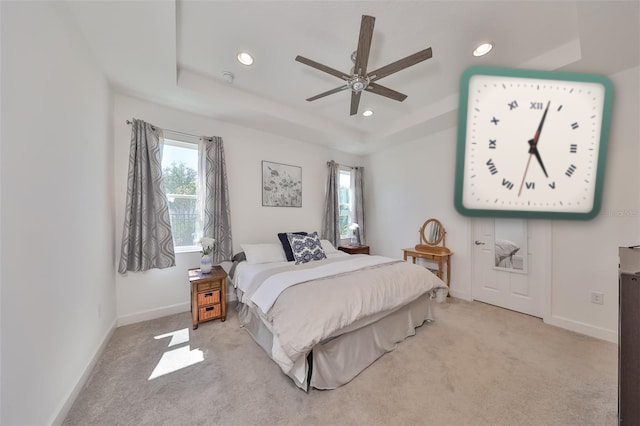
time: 5:02:32
